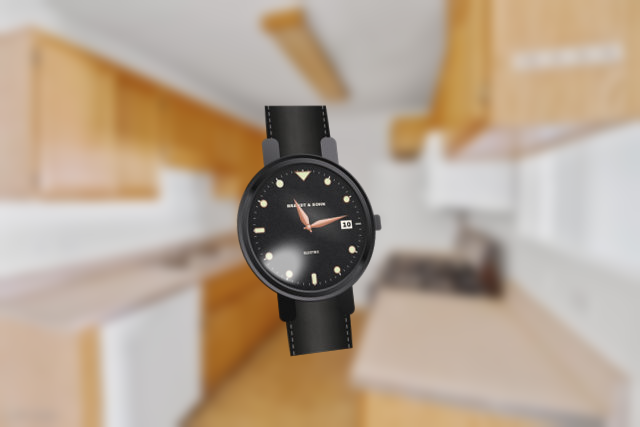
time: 11:13
